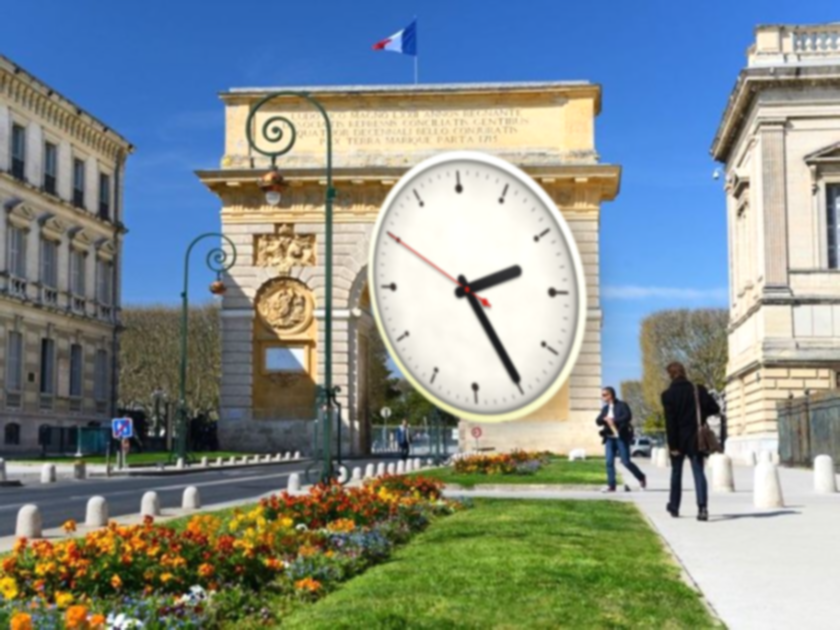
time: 2:24:50
